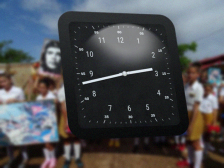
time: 2:43
